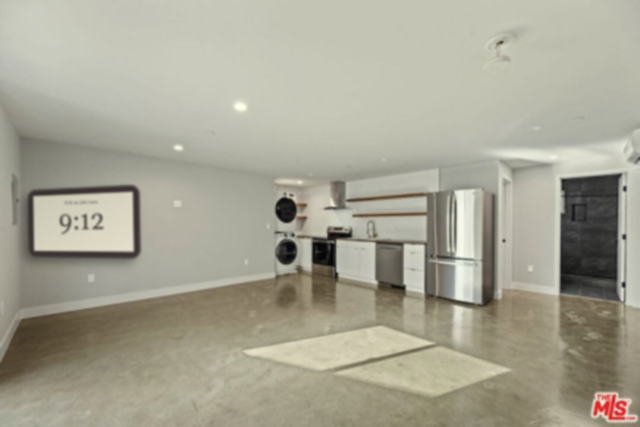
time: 9:12
